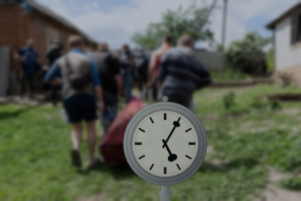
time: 5:05
